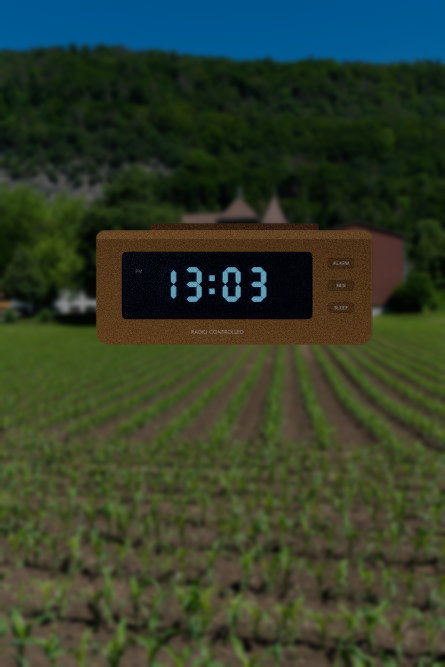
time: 13:03
